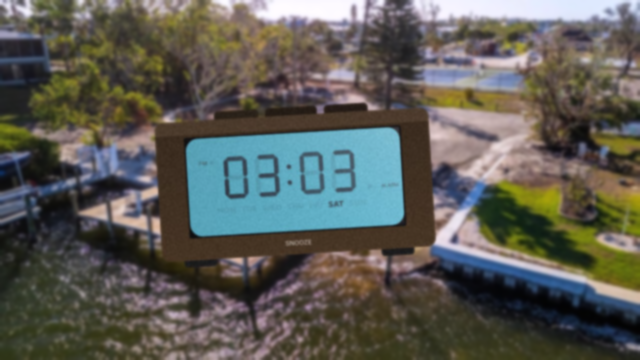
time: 3:03
